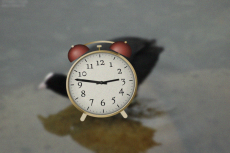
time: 2:47
